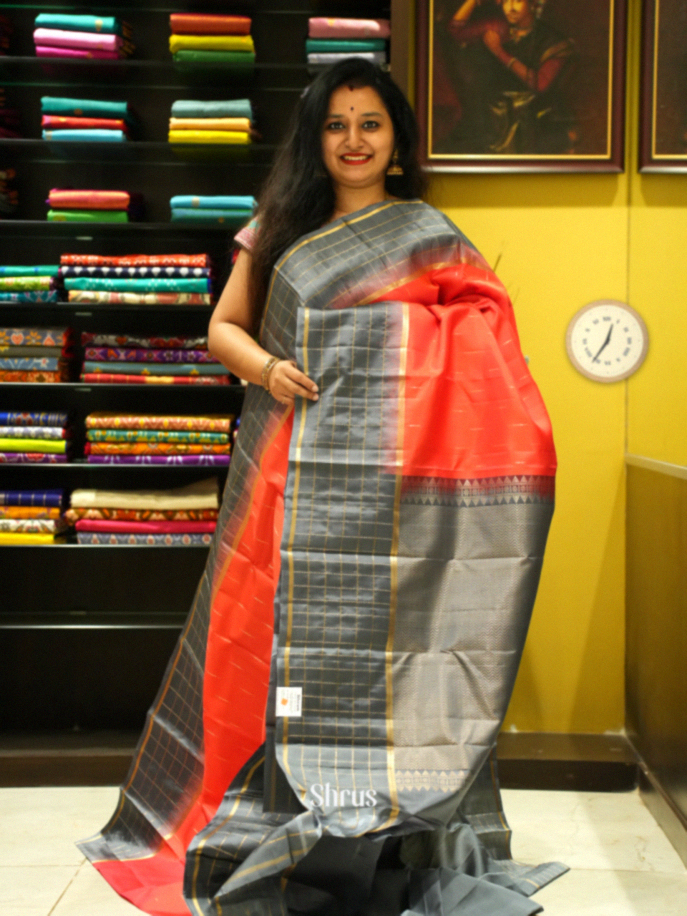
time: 12:36
